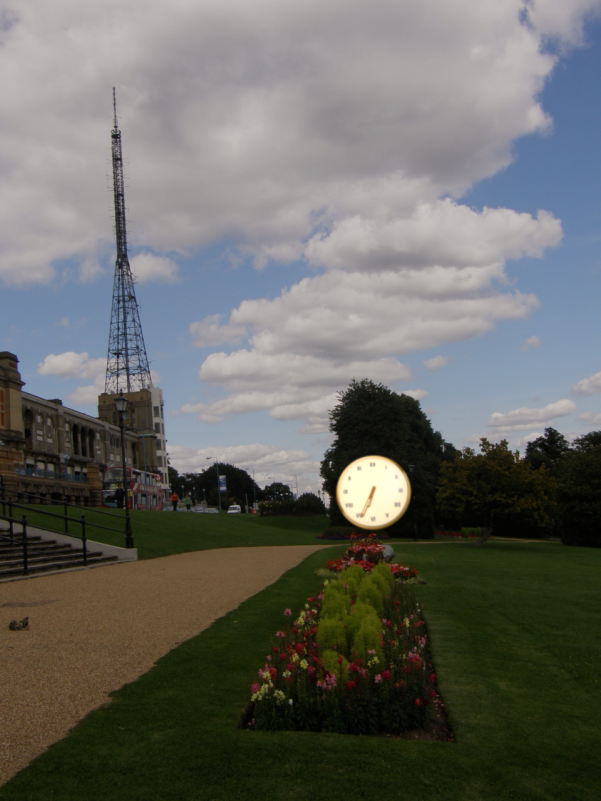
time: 6:34
